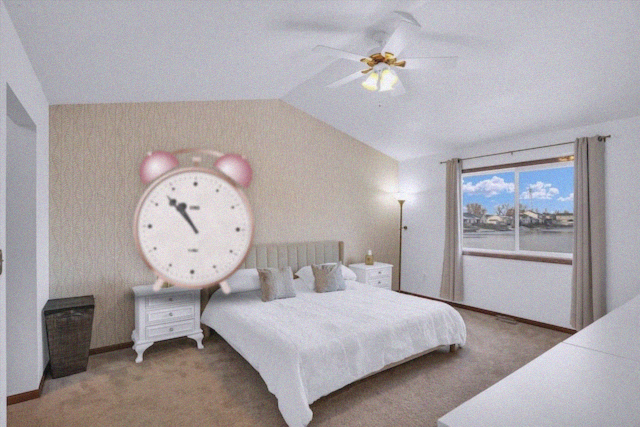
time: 10:53
